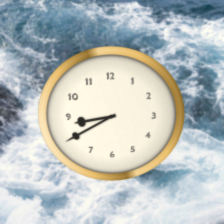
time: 8:40
